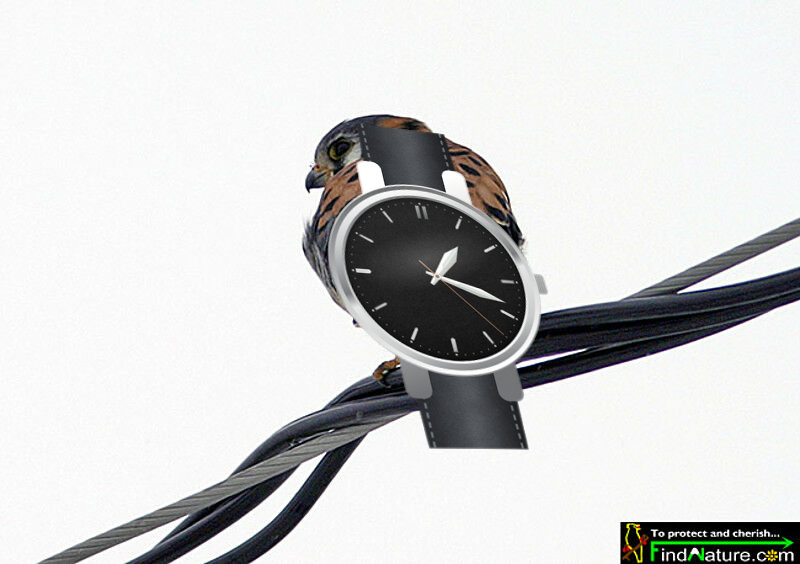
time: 1:18:23
